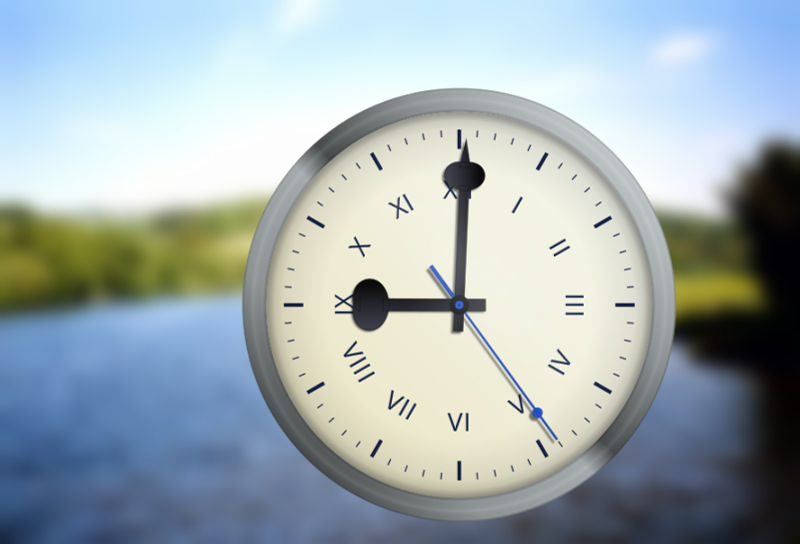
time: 9:00:24
